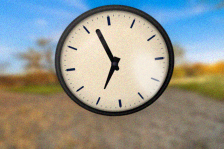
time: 6:57
